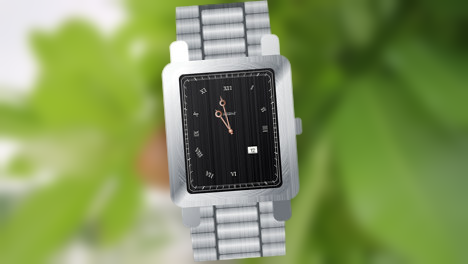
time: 10:58
